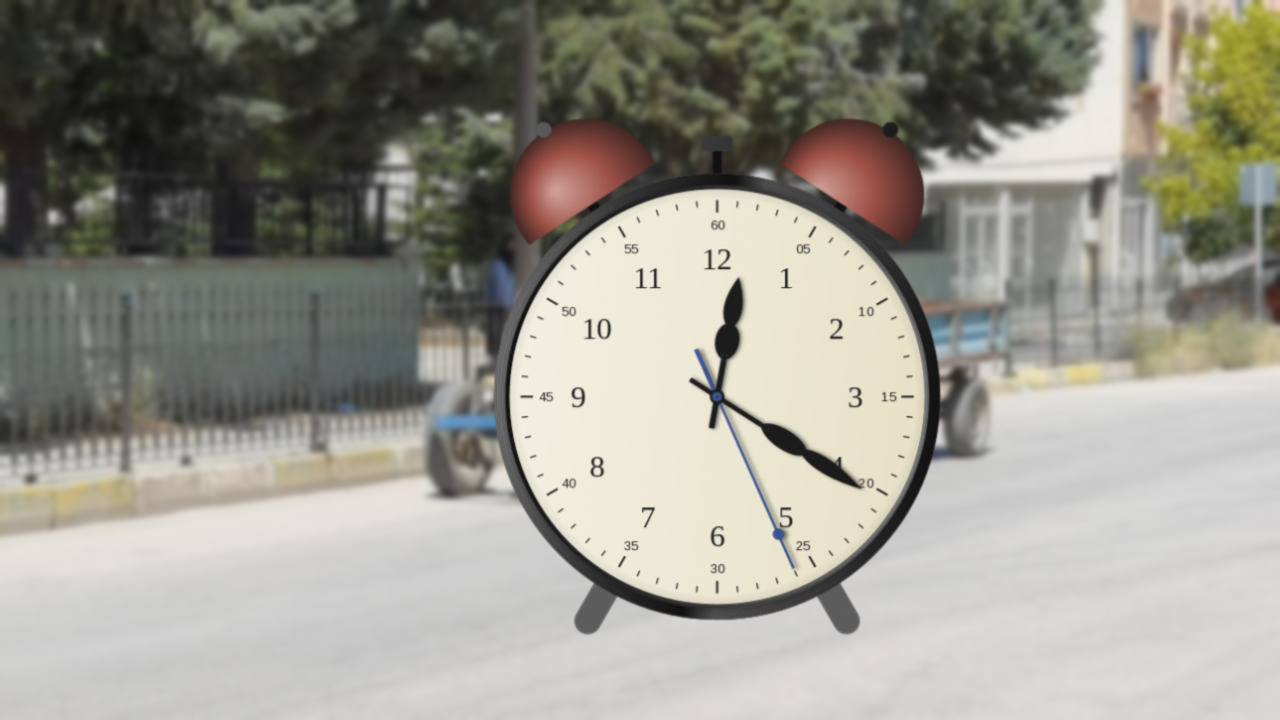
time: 12:20:26
